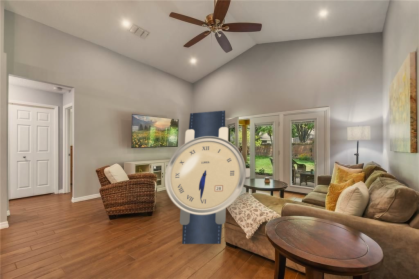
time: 6:31
